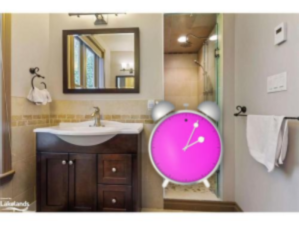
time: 2:04
